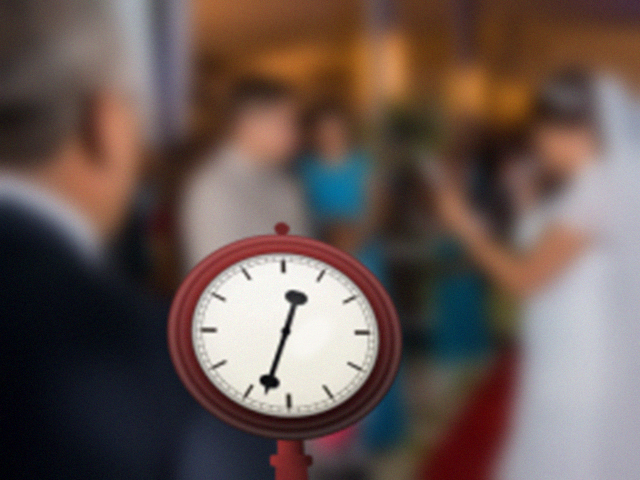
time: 12:33
